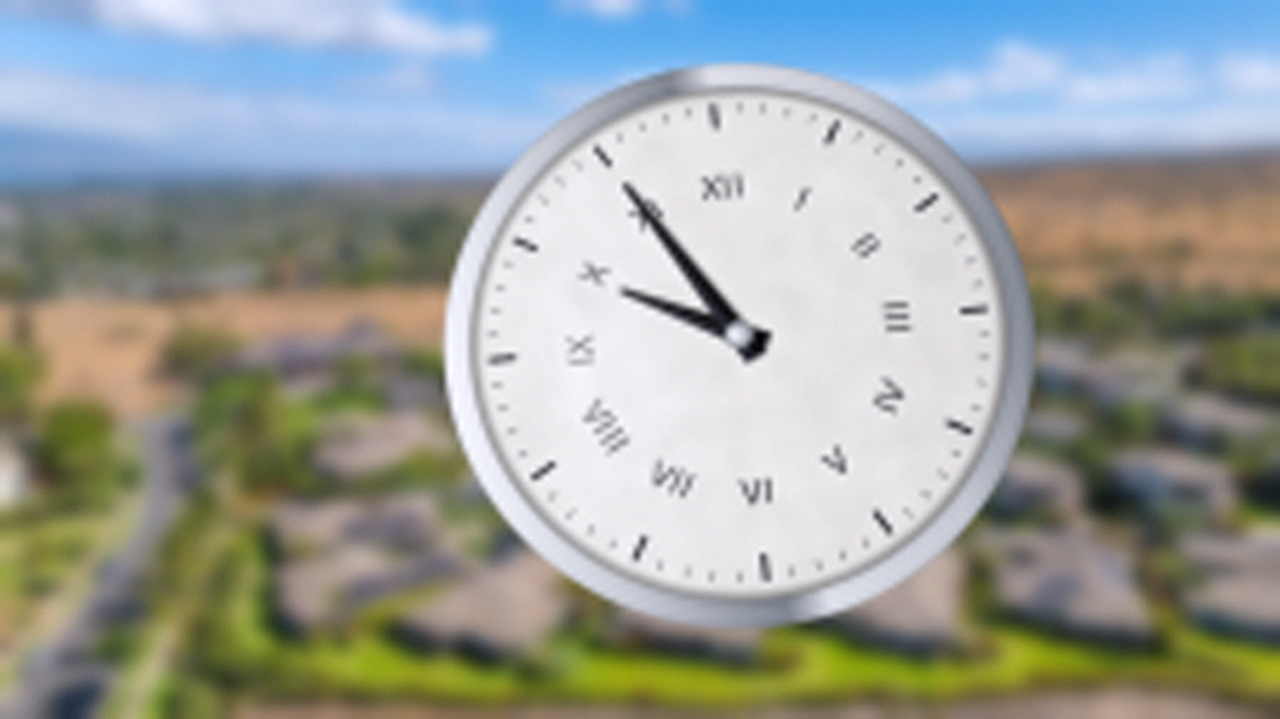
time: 9:55
